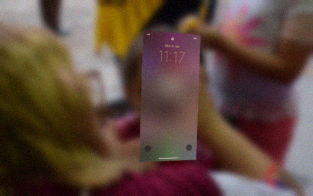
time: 11:17
